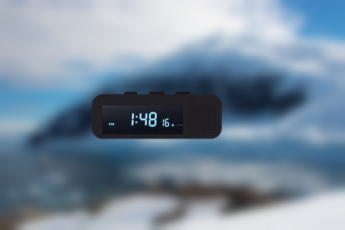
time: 1:48:16
